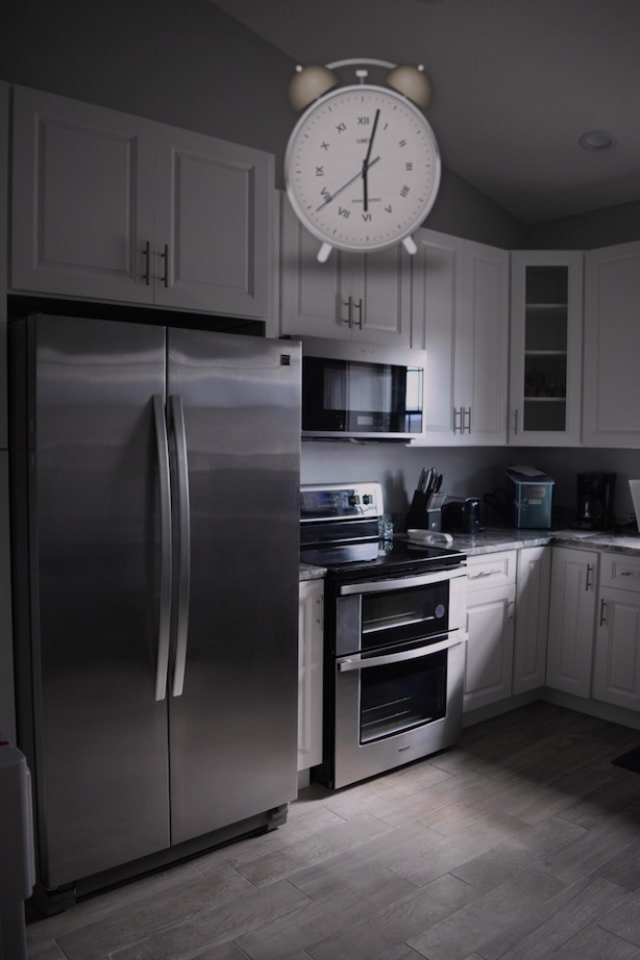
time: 6:02:39
